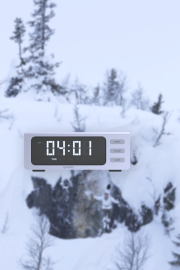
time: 4:01
